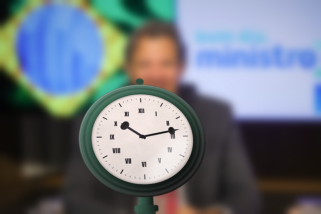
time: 10:13
